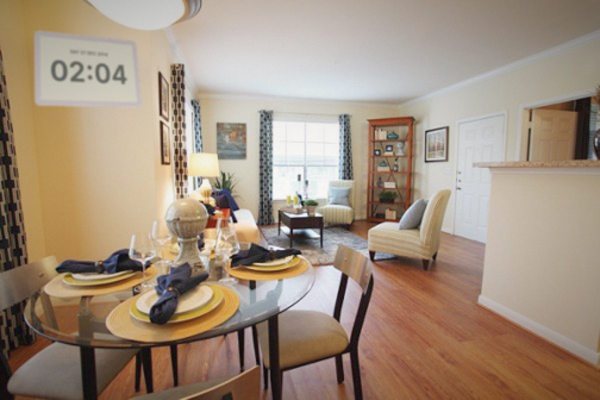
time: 2:04
